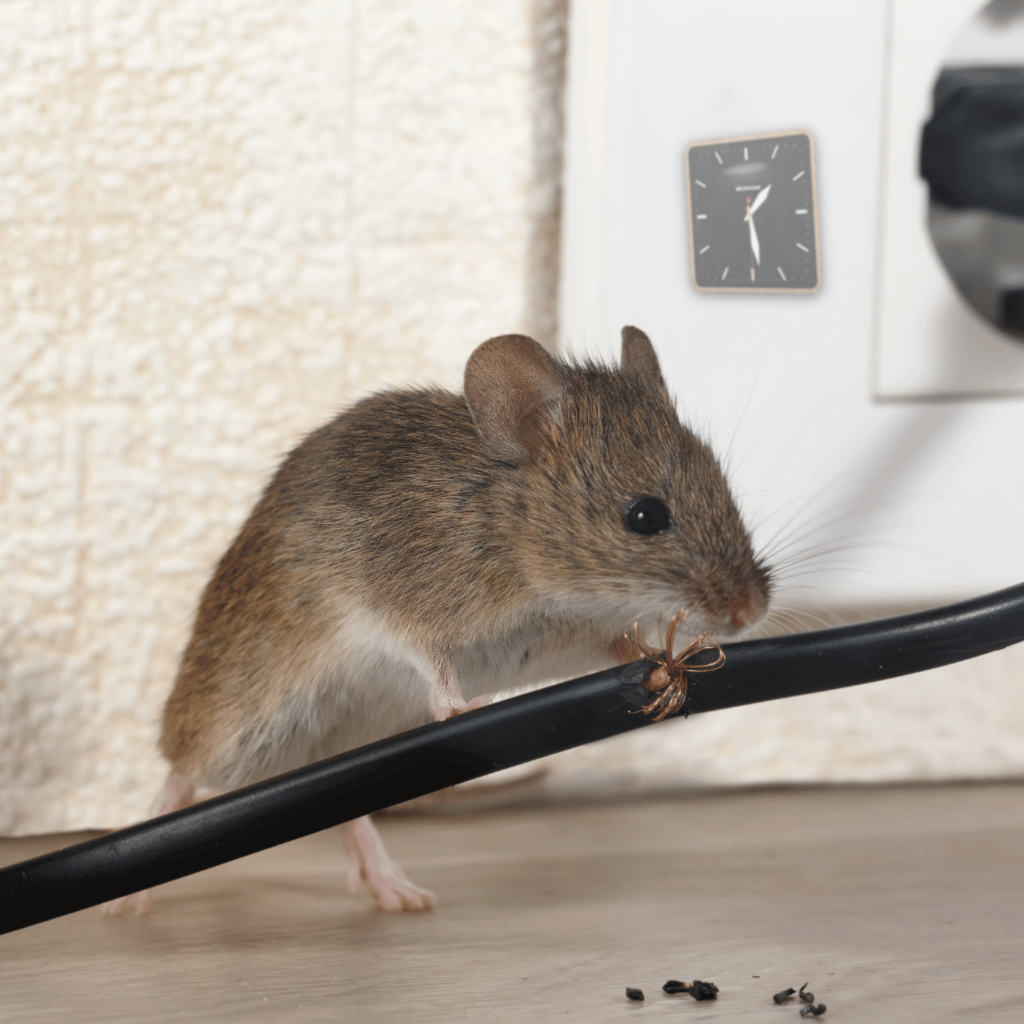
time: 1:28:30
